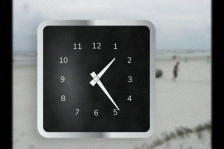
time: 1:24
